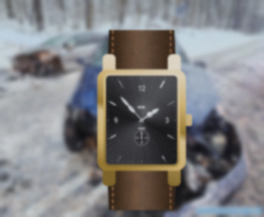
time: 1:53
